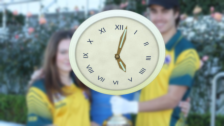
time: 5:02
